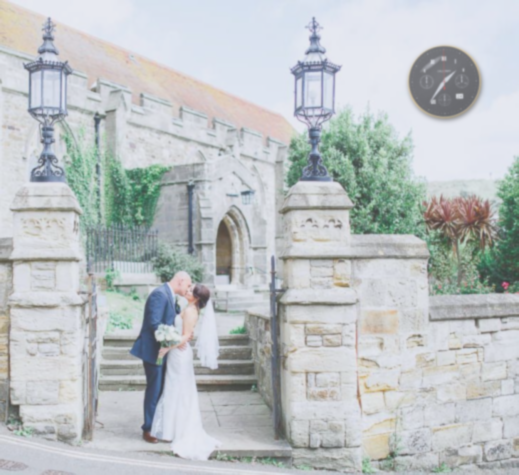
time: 1:36
